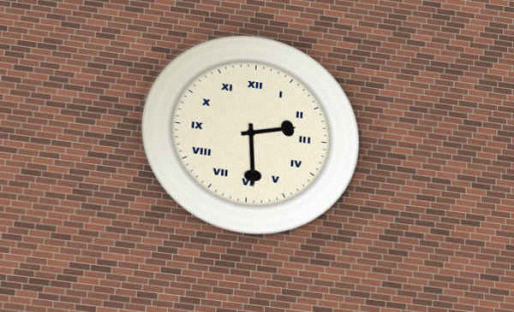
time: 2:29
